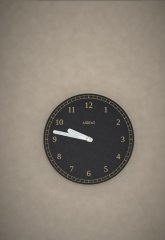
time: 9:47
